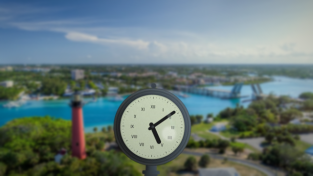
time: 5:09
